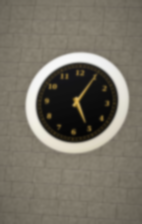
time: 5:05
